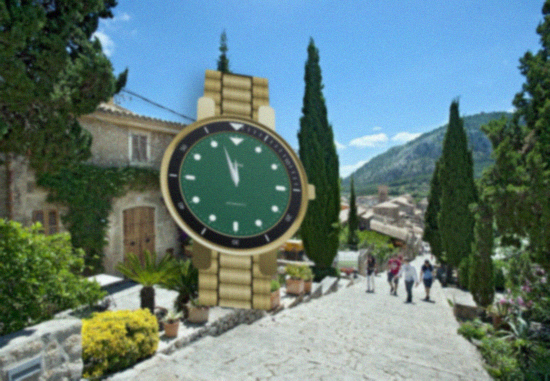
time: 11:57
